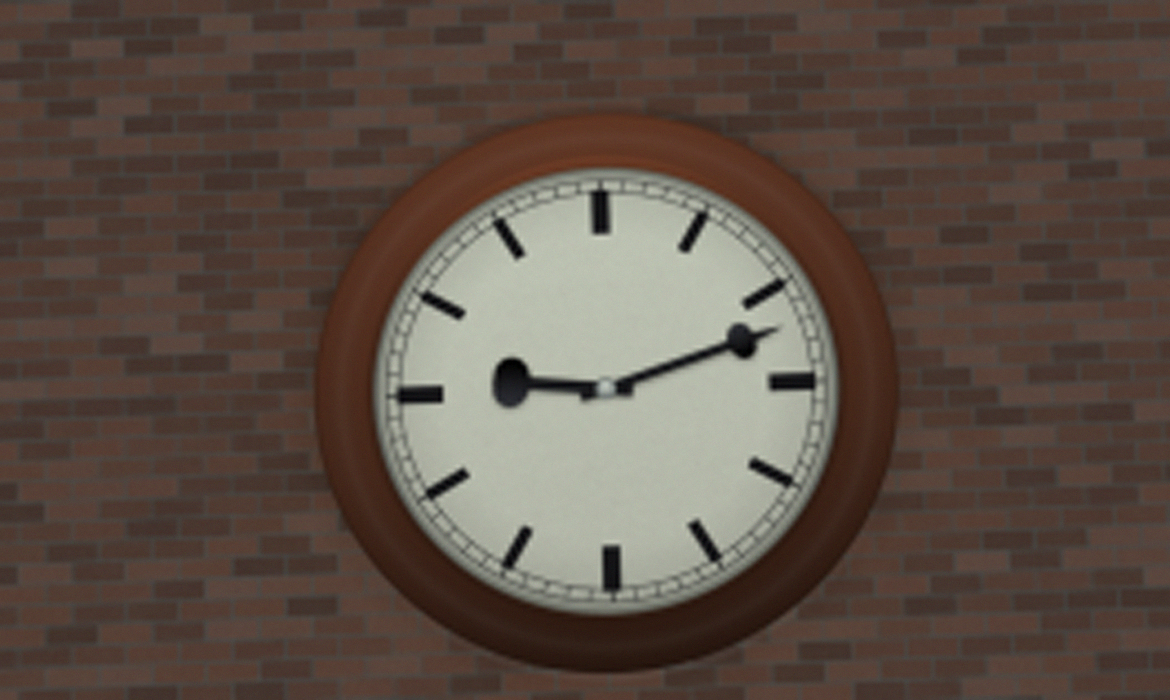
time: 9:12
